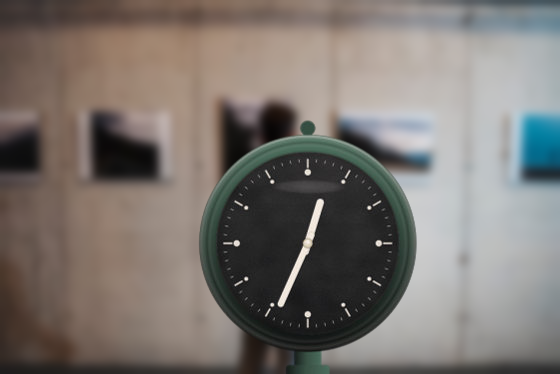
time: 12:34
